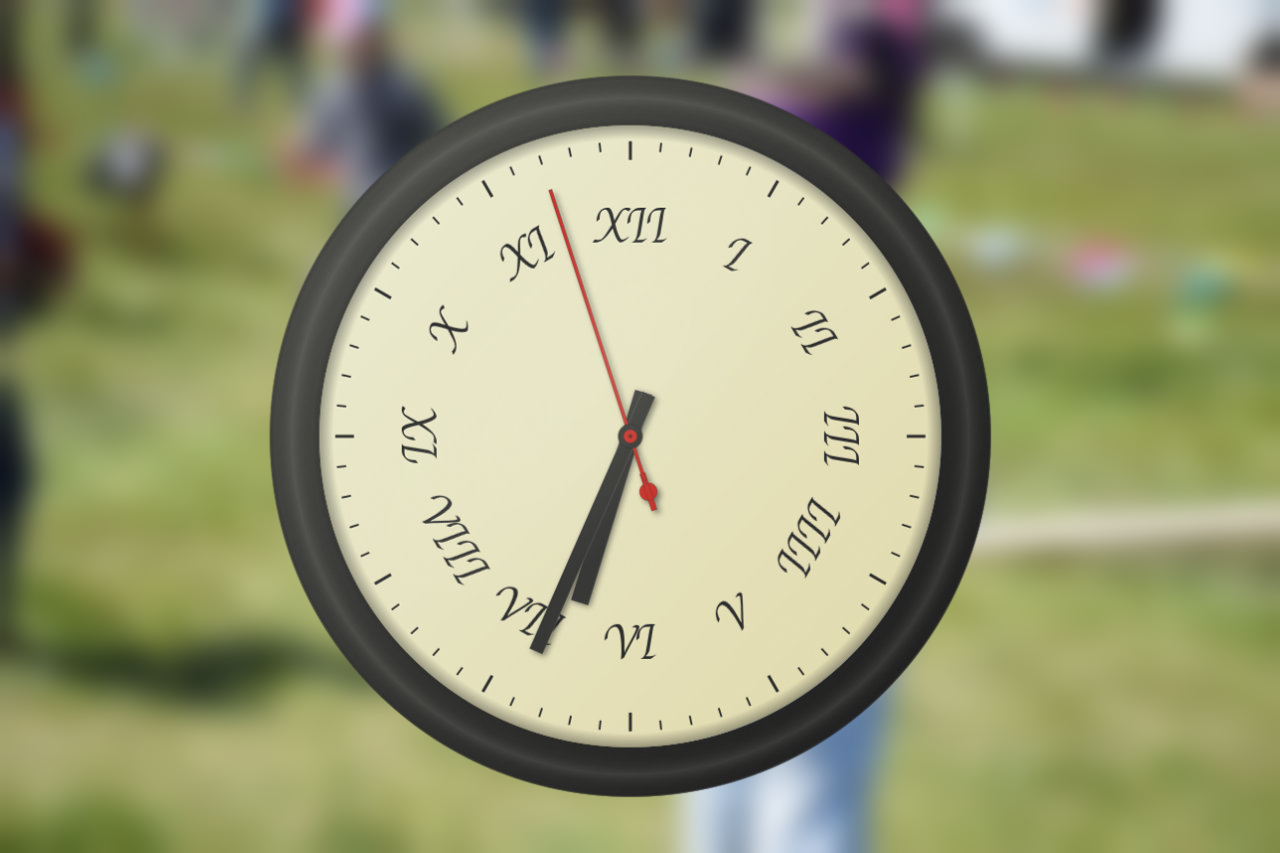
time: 6:33:57
